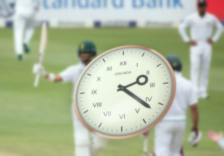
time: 2:22
